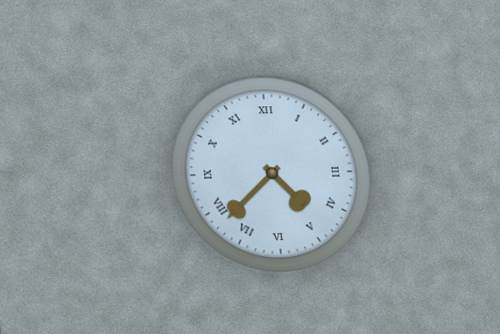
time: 4:38
